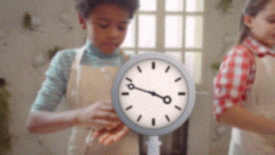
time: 3:48
